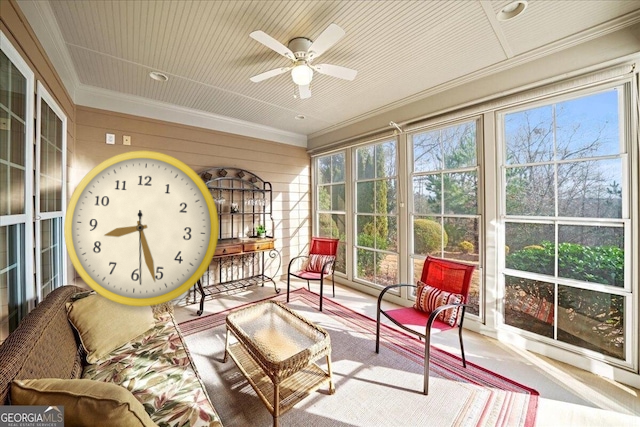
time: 8:26:29
